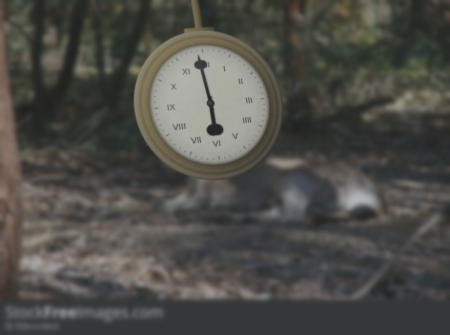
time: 5:59
